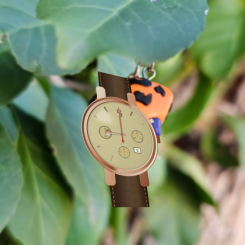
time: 9:00
